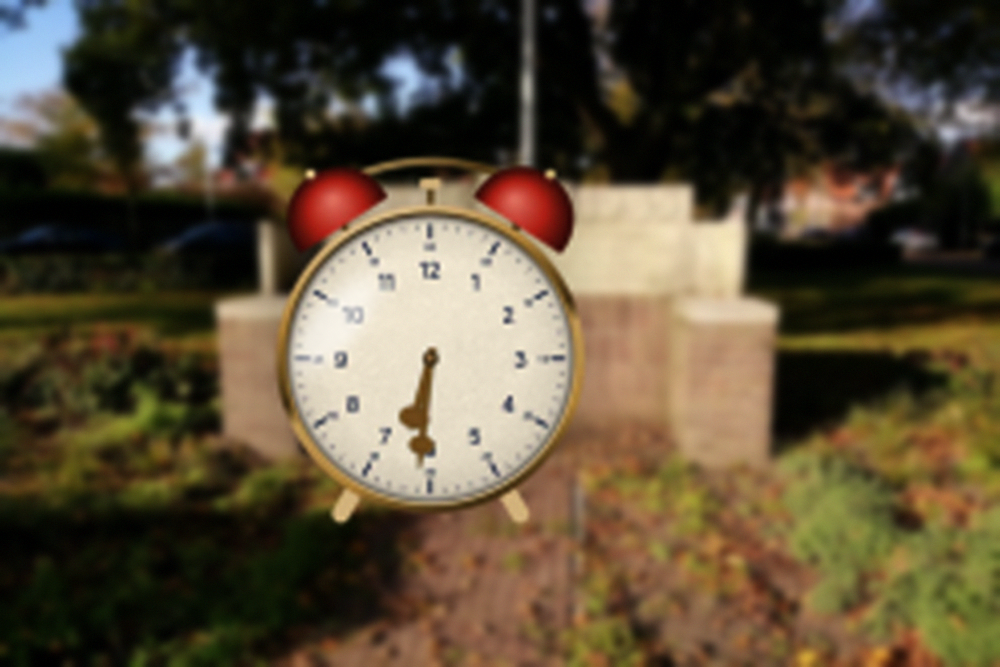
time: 6:31
